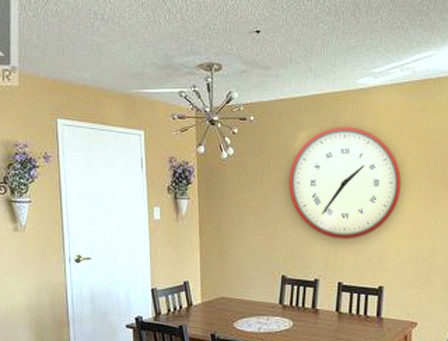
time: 1:36
